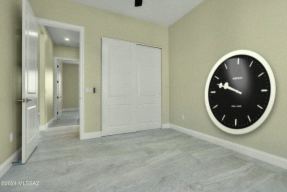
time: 9:48
